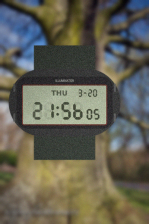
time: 21:56:05
